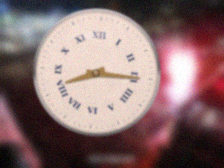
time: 8:15
